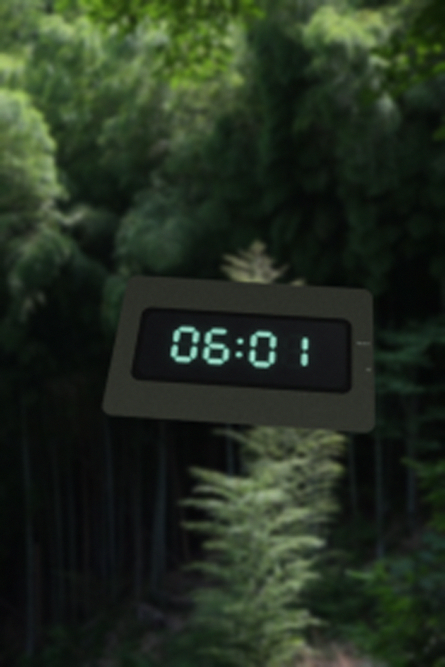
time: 6:01
